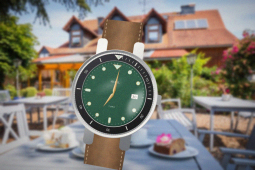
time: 7:01
